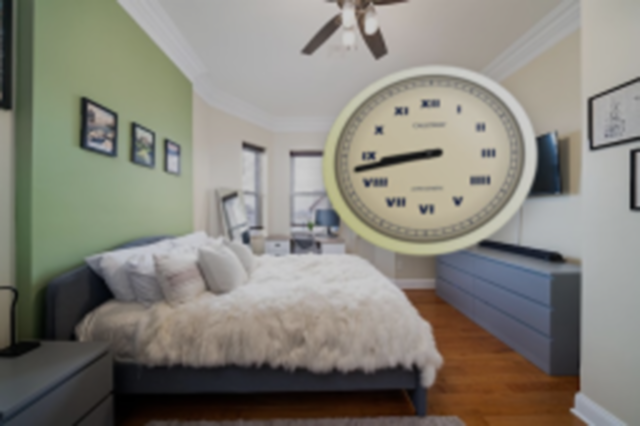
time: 8:43
